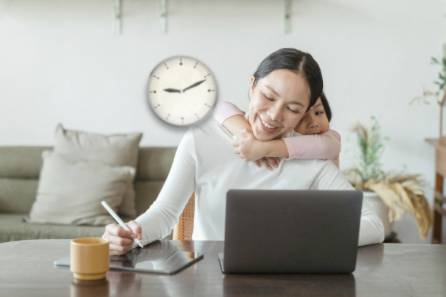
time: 9:11
